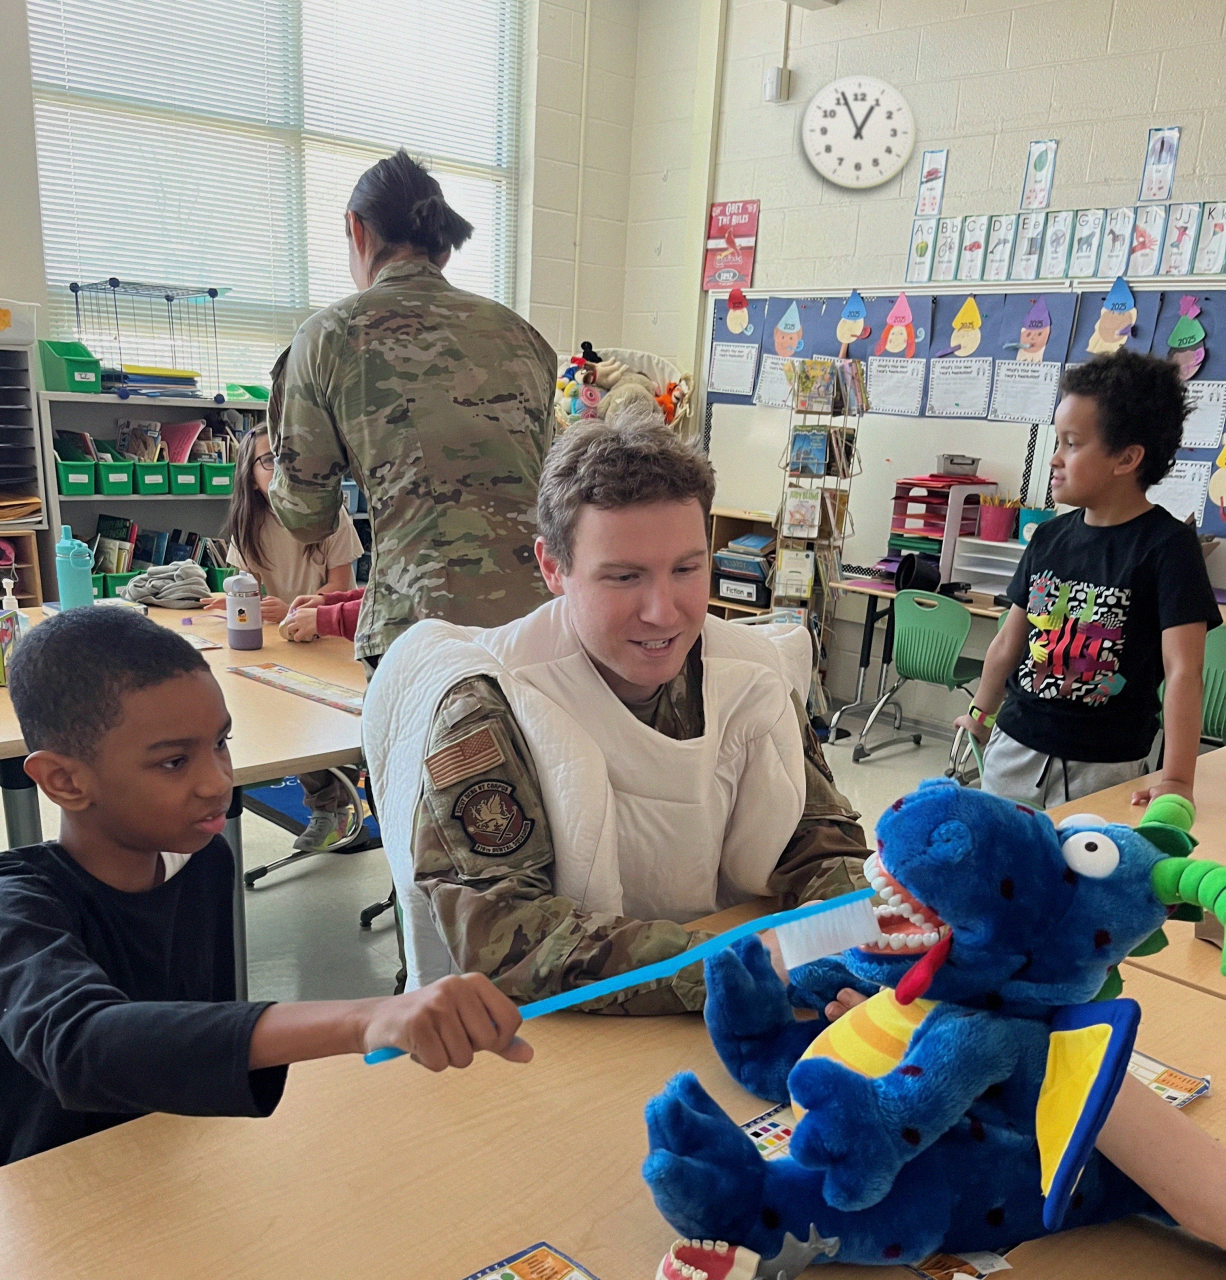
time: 12:56
